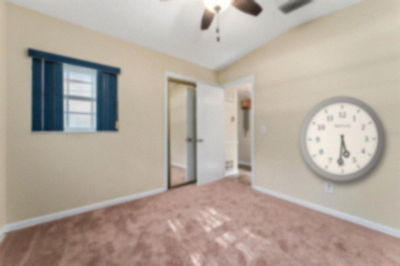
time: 5:31
